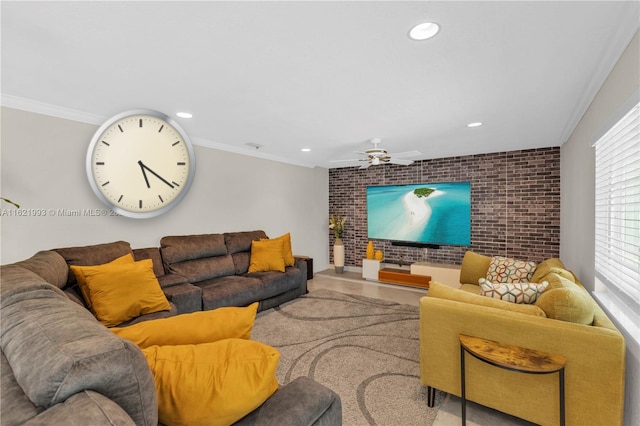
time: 5:21
